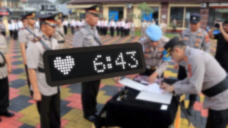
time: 6:43
